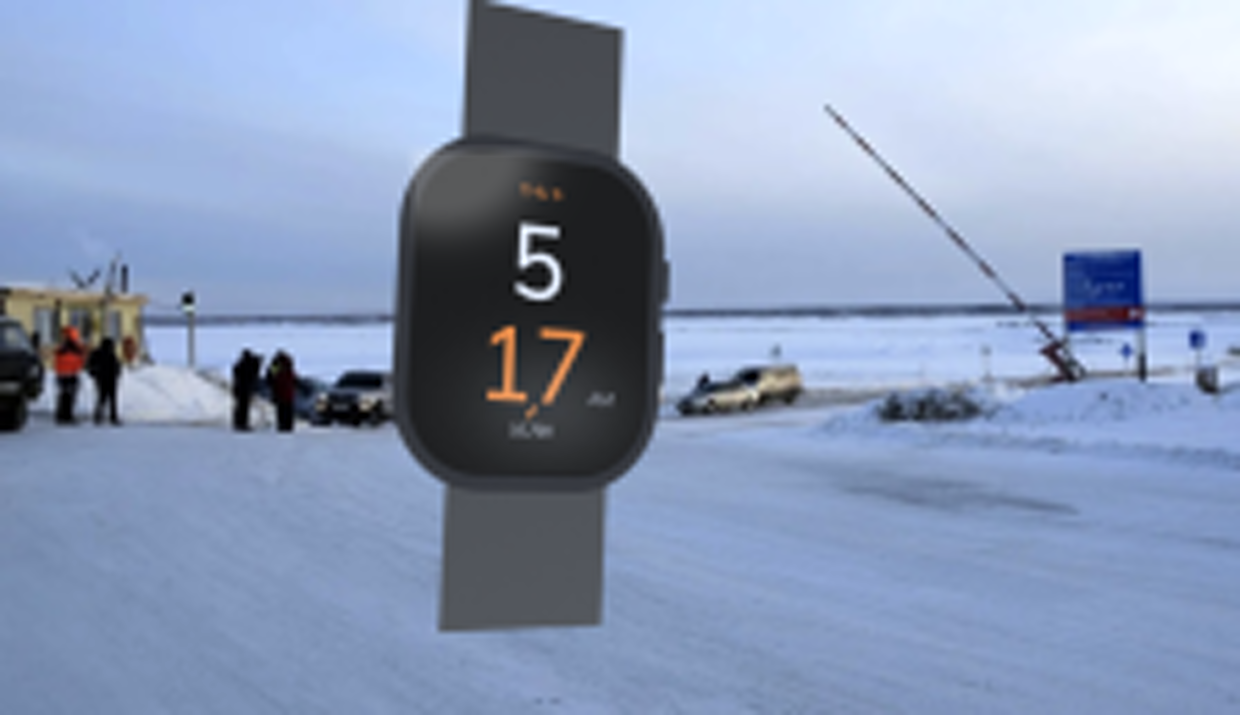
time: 5:17
